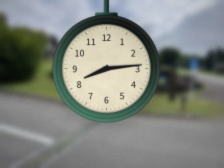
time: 8:14
